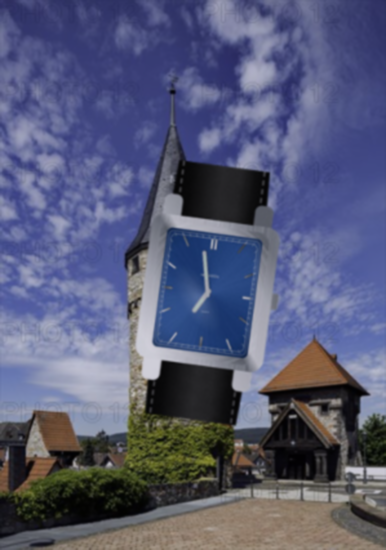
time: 6:58
